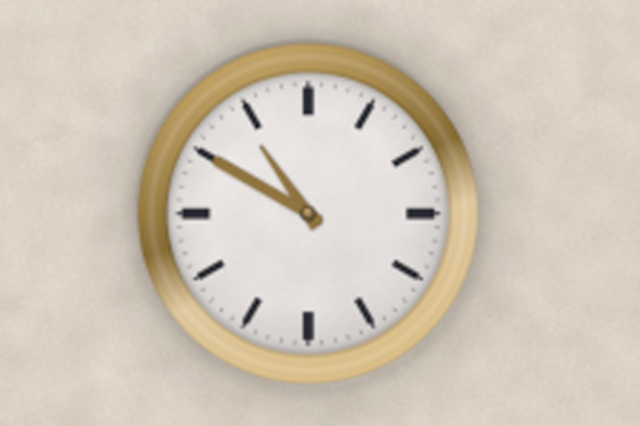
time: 10:50
